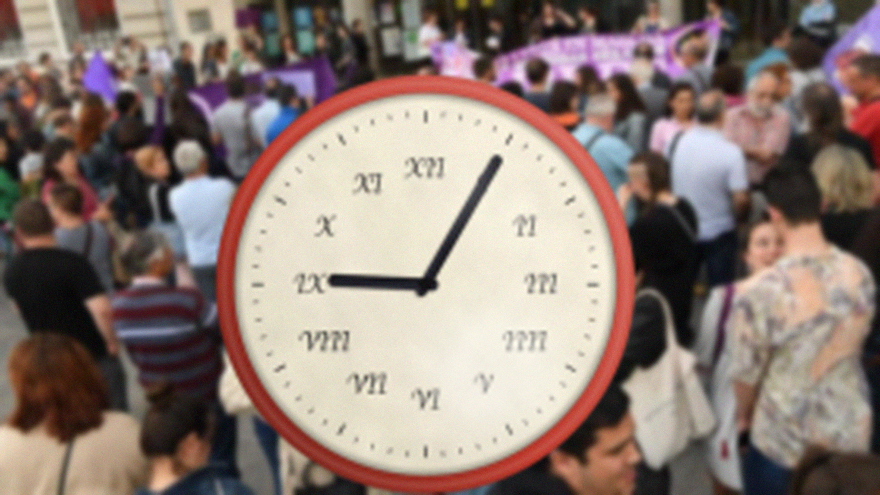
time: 9:05
